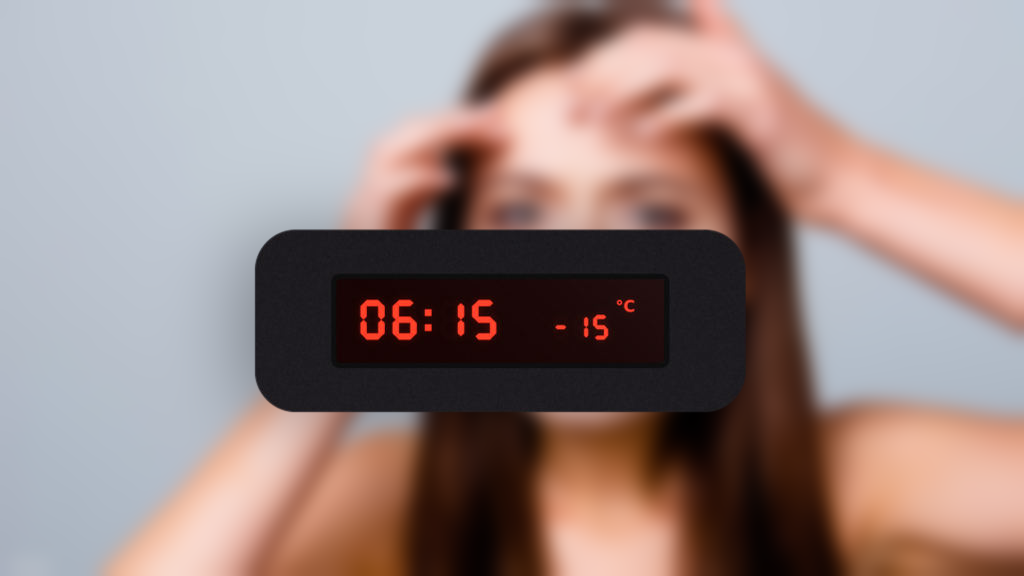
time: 6:15
